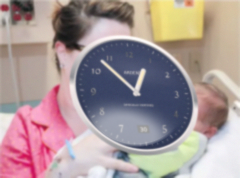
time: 12:53
